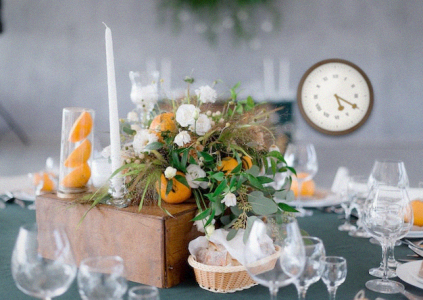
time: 5:20
